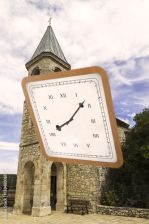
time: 8:08
